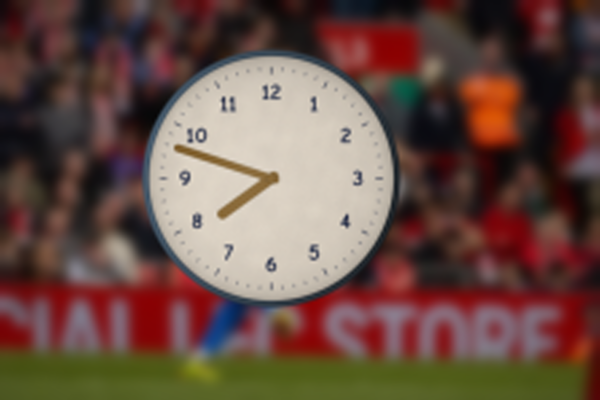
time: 7:48
